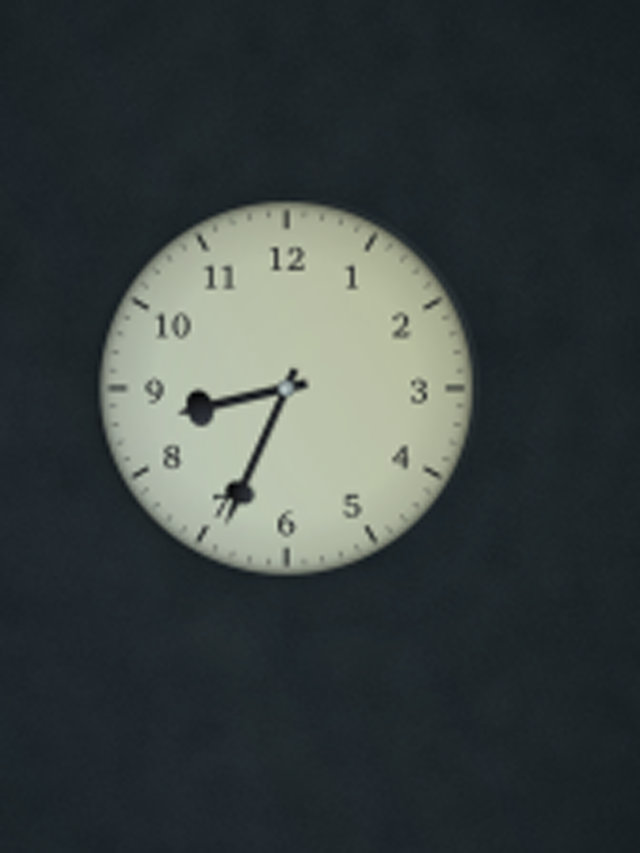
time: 8:34
